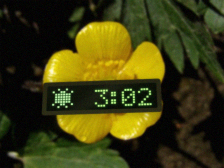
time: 3:02
